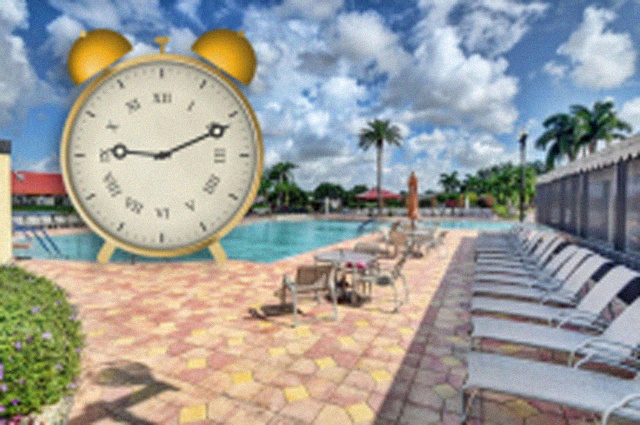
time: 9:11
